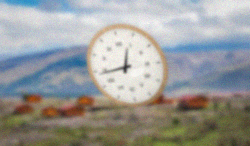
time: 12:44
